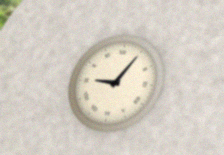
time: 9:05
